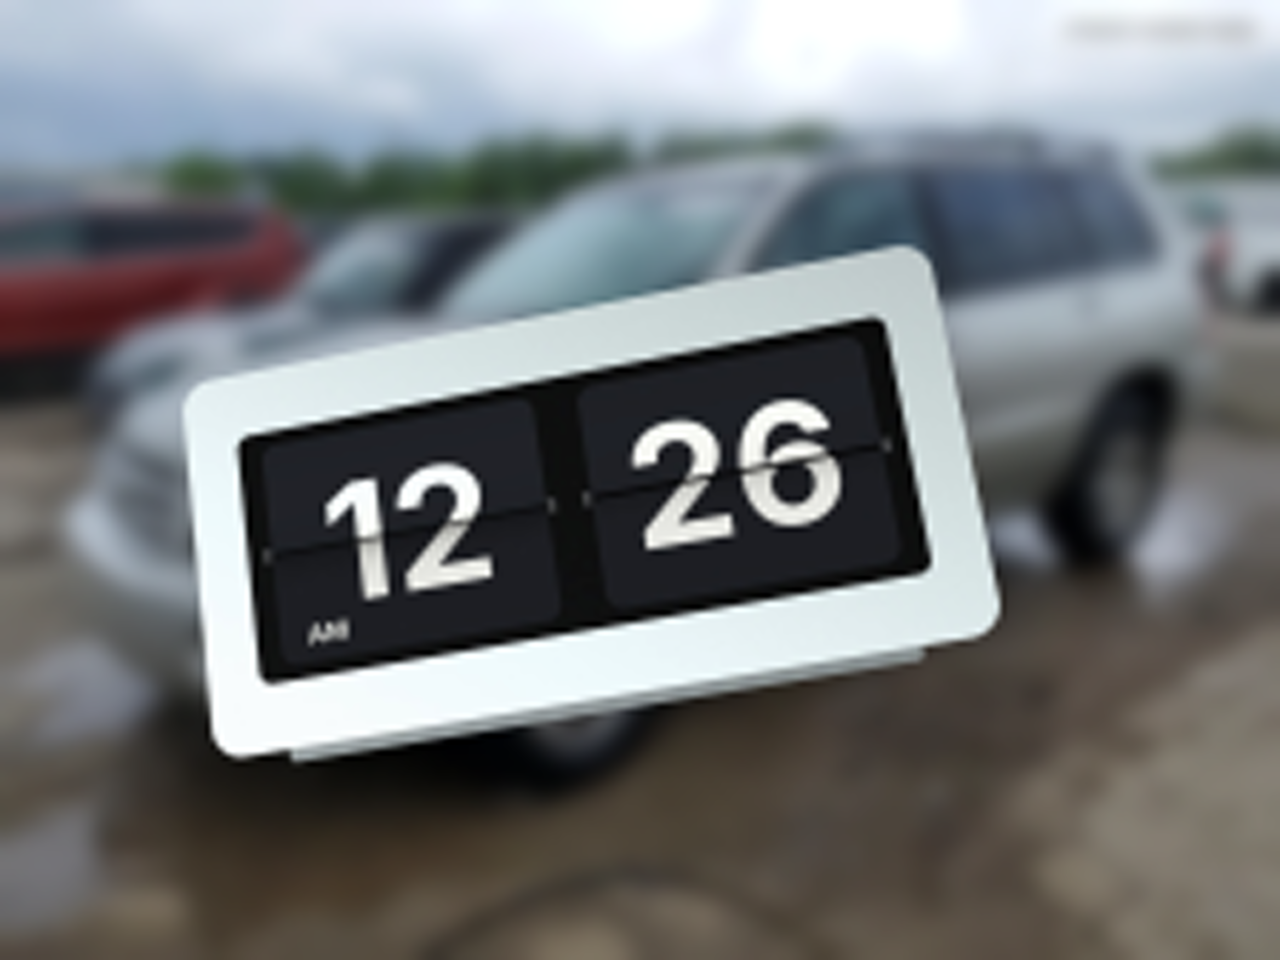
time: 12:26
